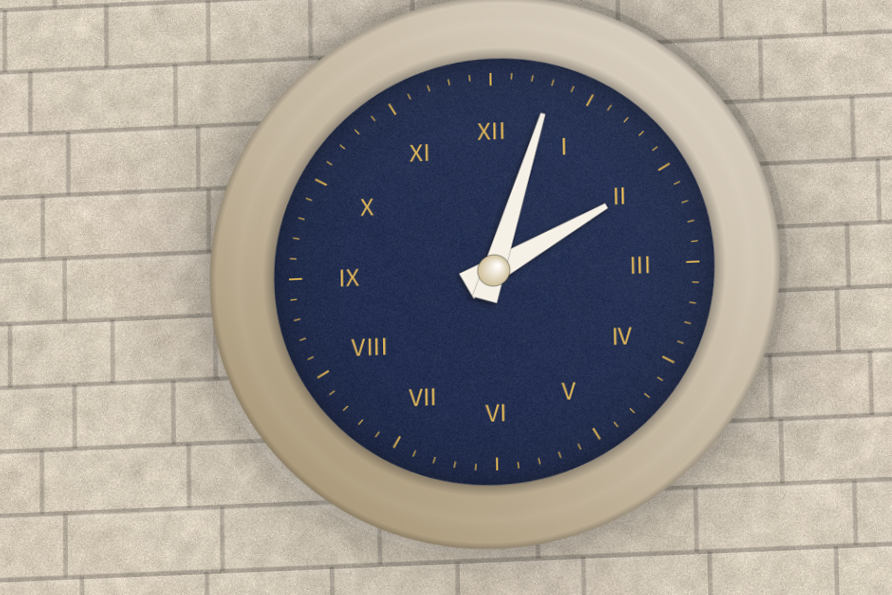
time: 2:03
